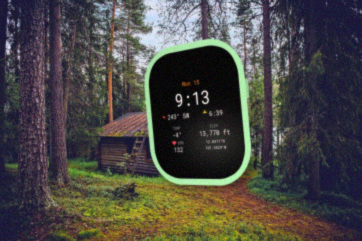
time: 9:13
